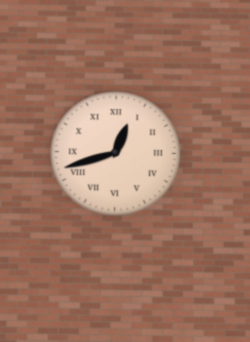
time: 12:42
